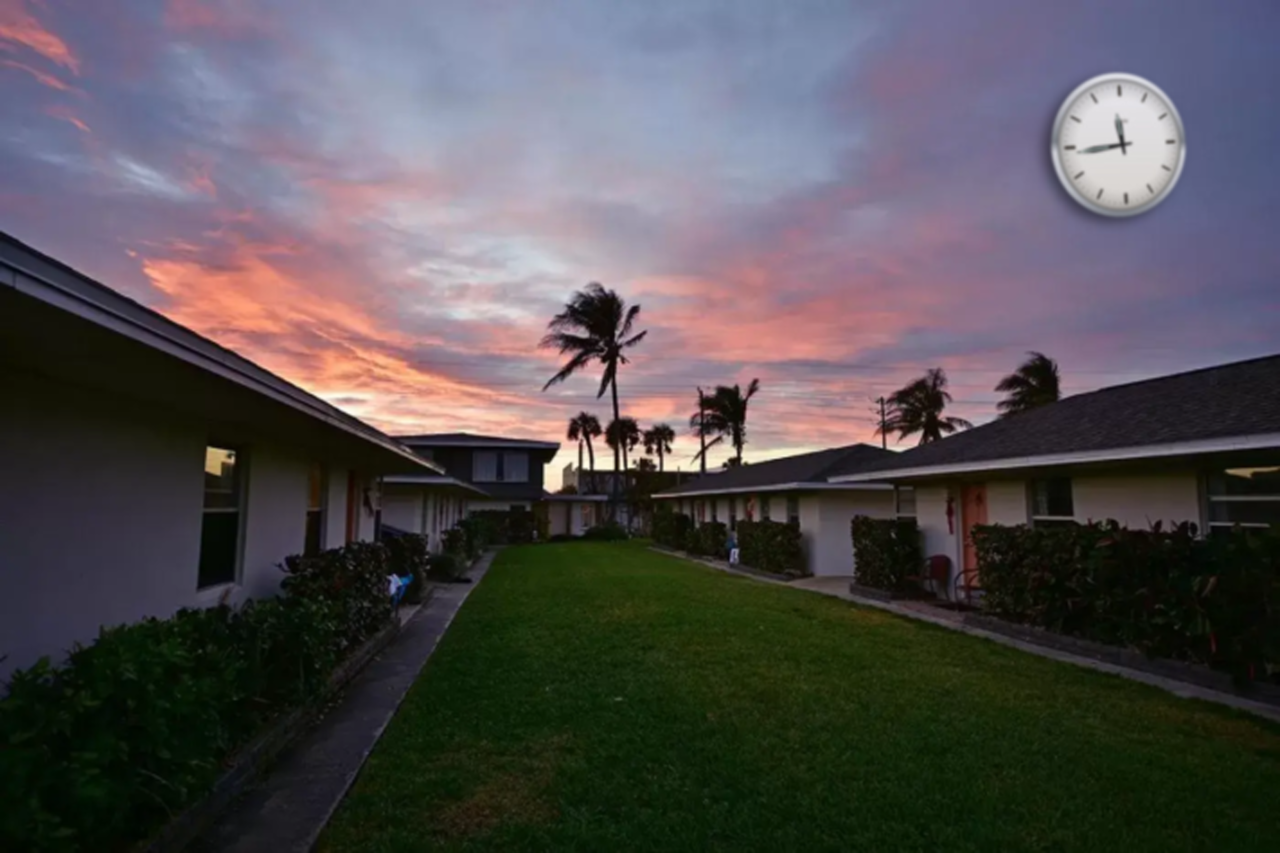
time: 11:44
